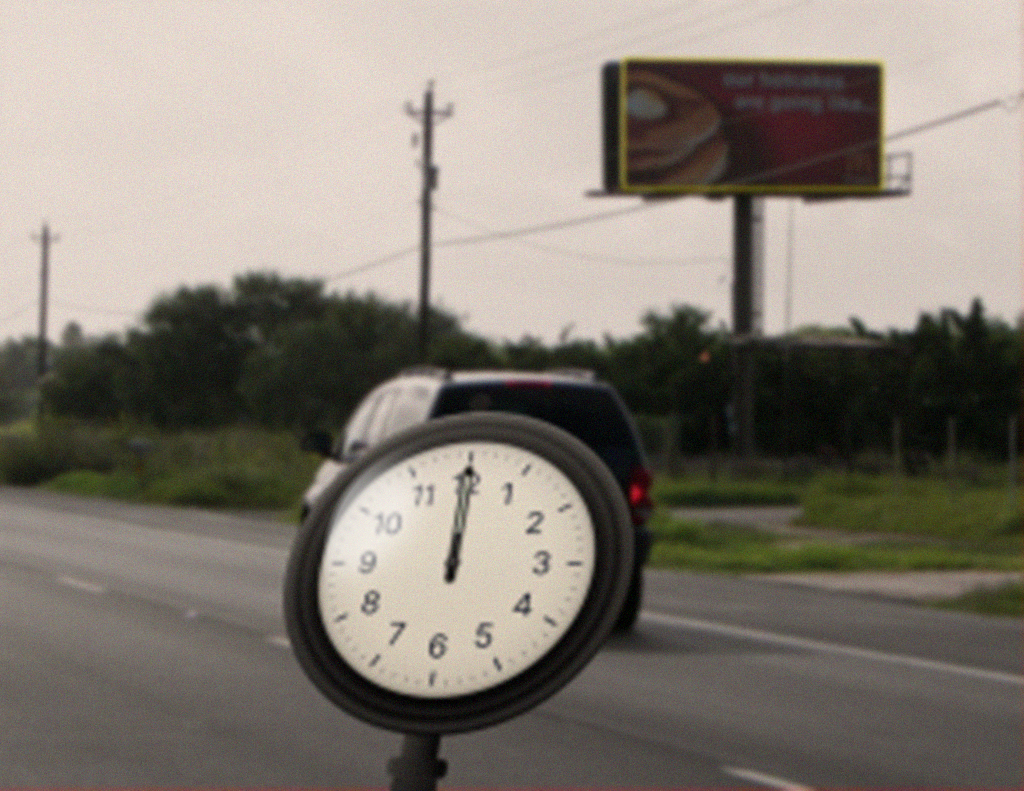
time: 12:00
